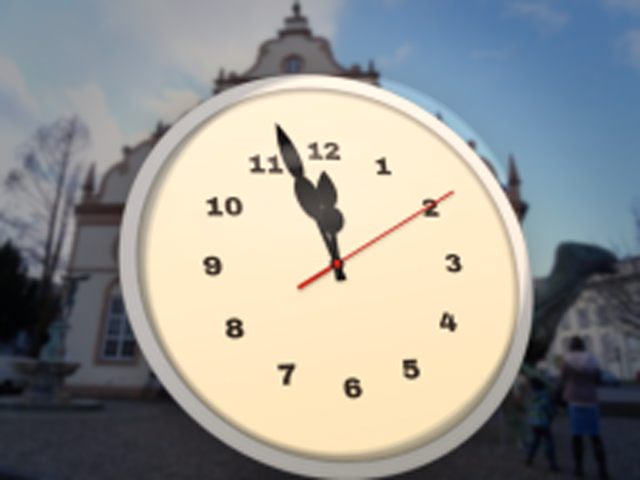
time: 11:57:10
